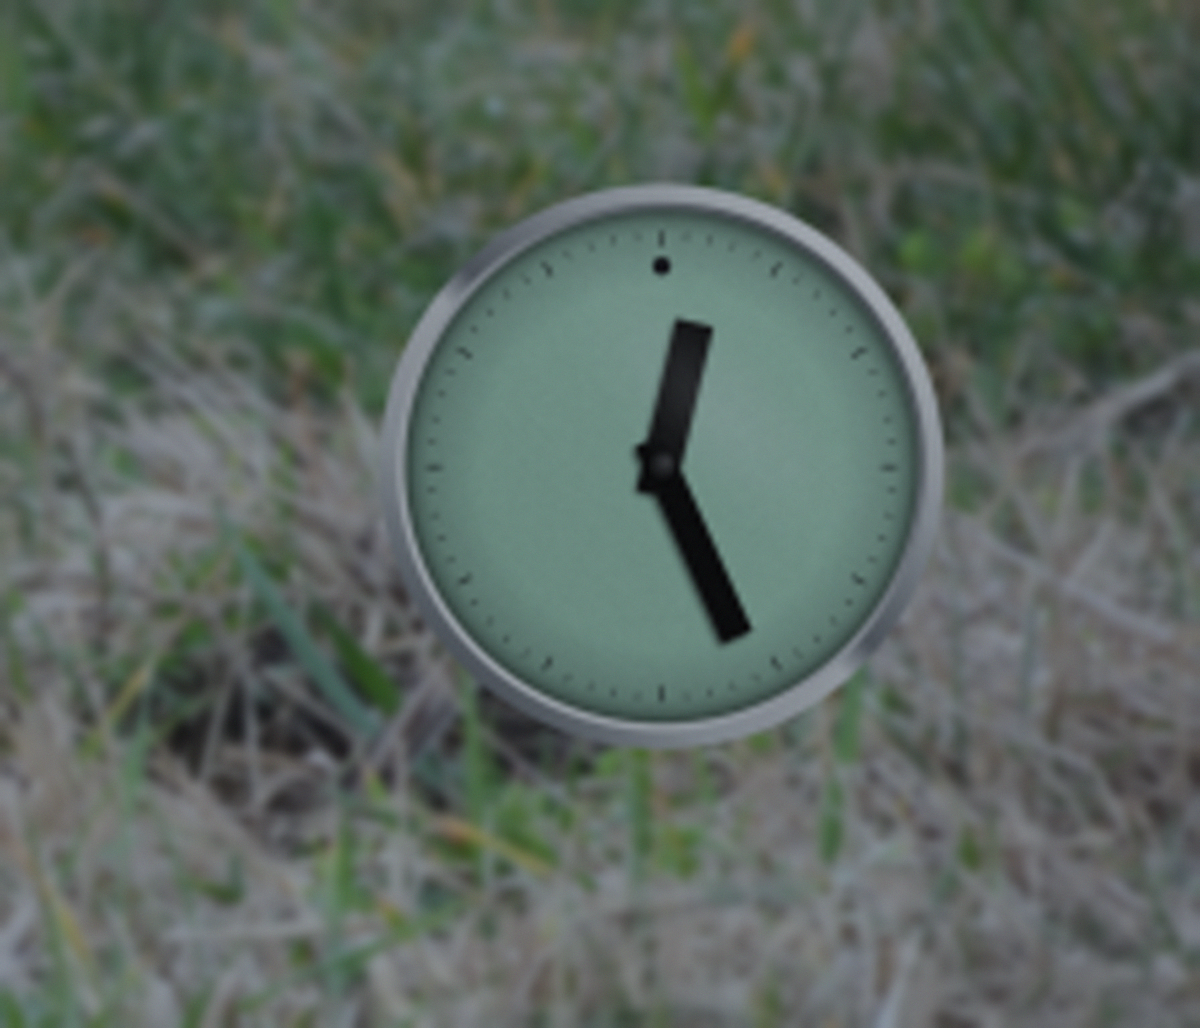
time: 12:26
